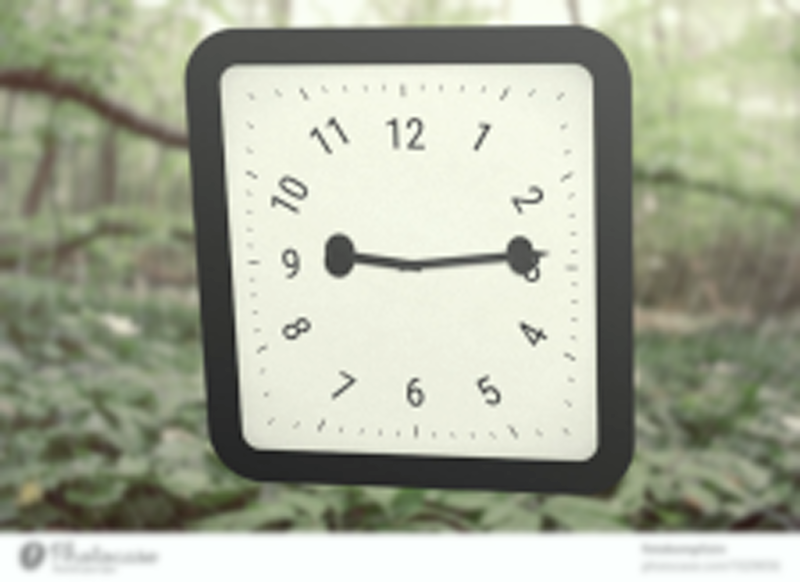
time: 9:14
